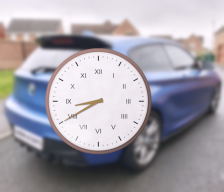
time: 8:40
